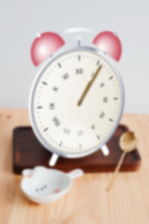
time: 1:06
